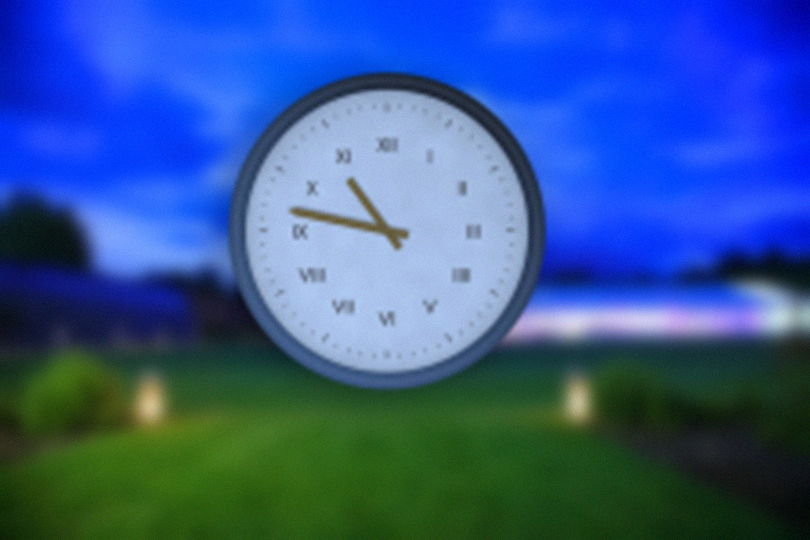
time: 10:47
